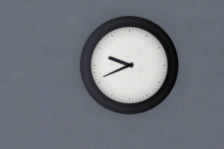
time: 9:41
